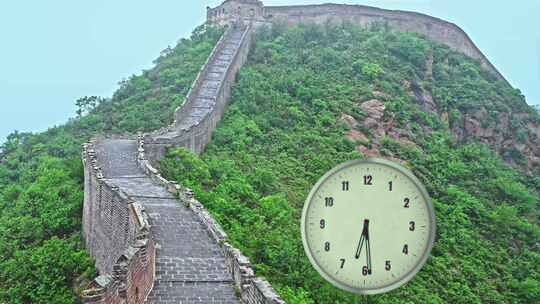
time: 6:29
